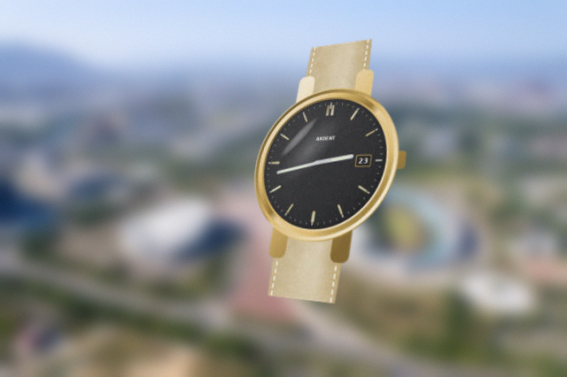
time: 2:43
